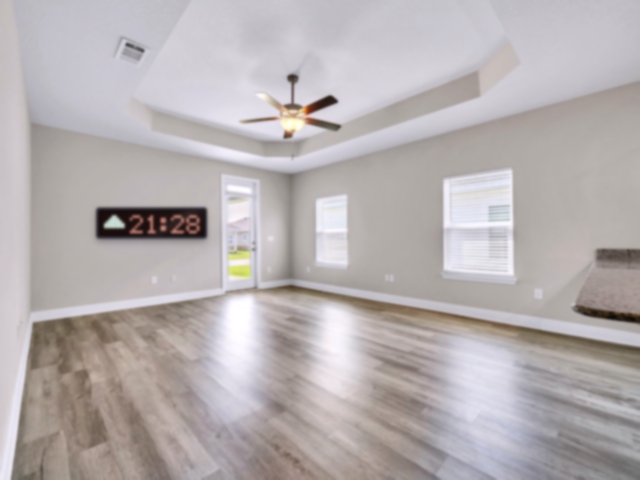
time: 21:28
